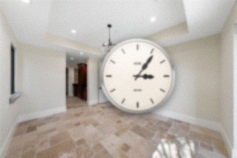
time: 3:06
